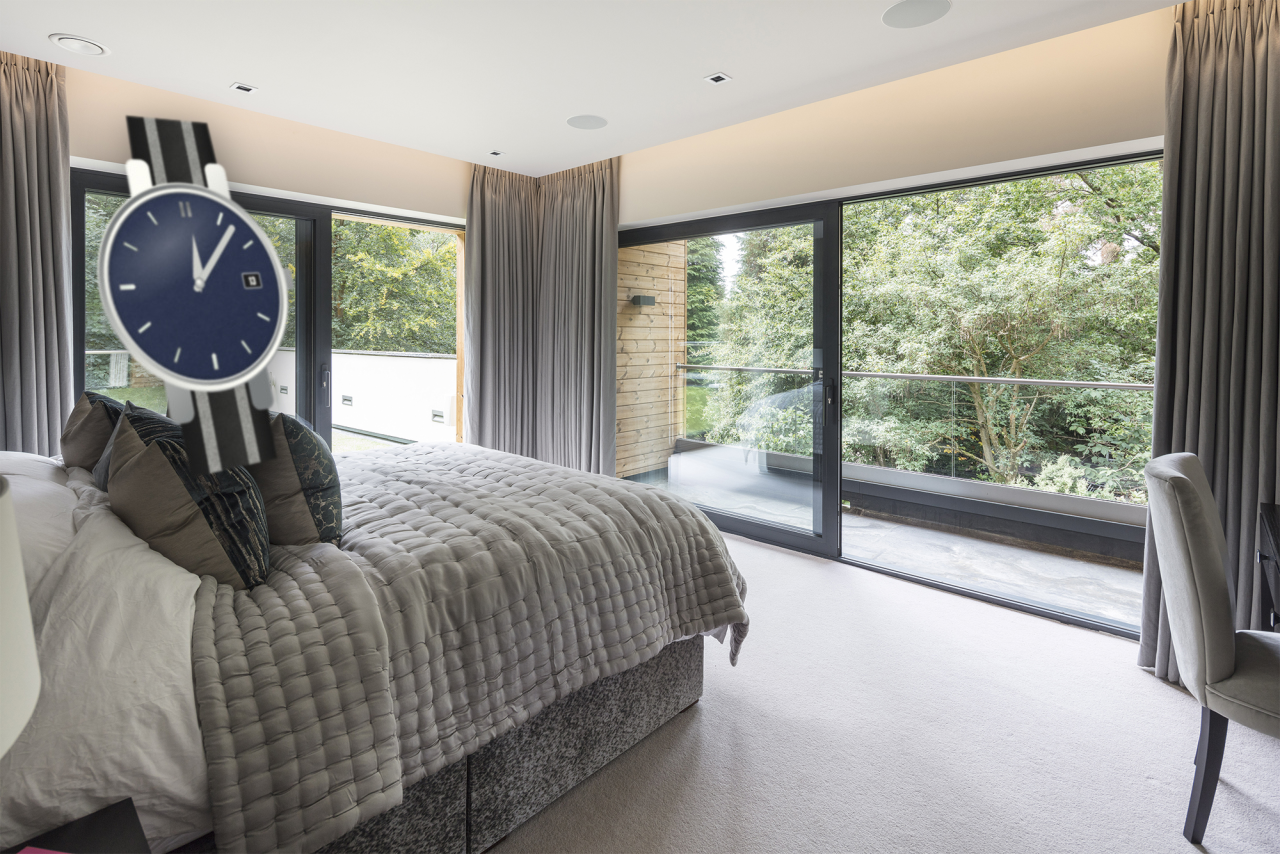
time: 12:07
